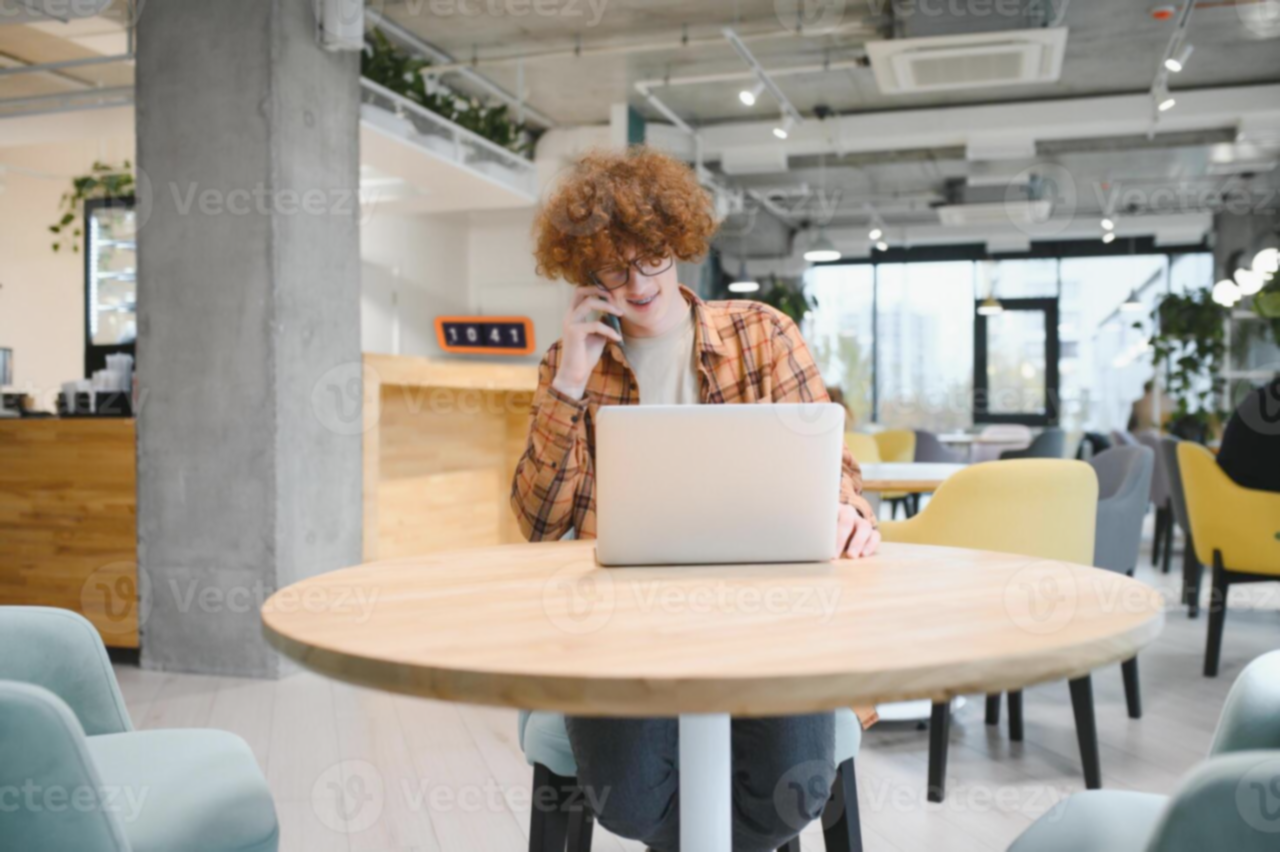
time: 10:41
